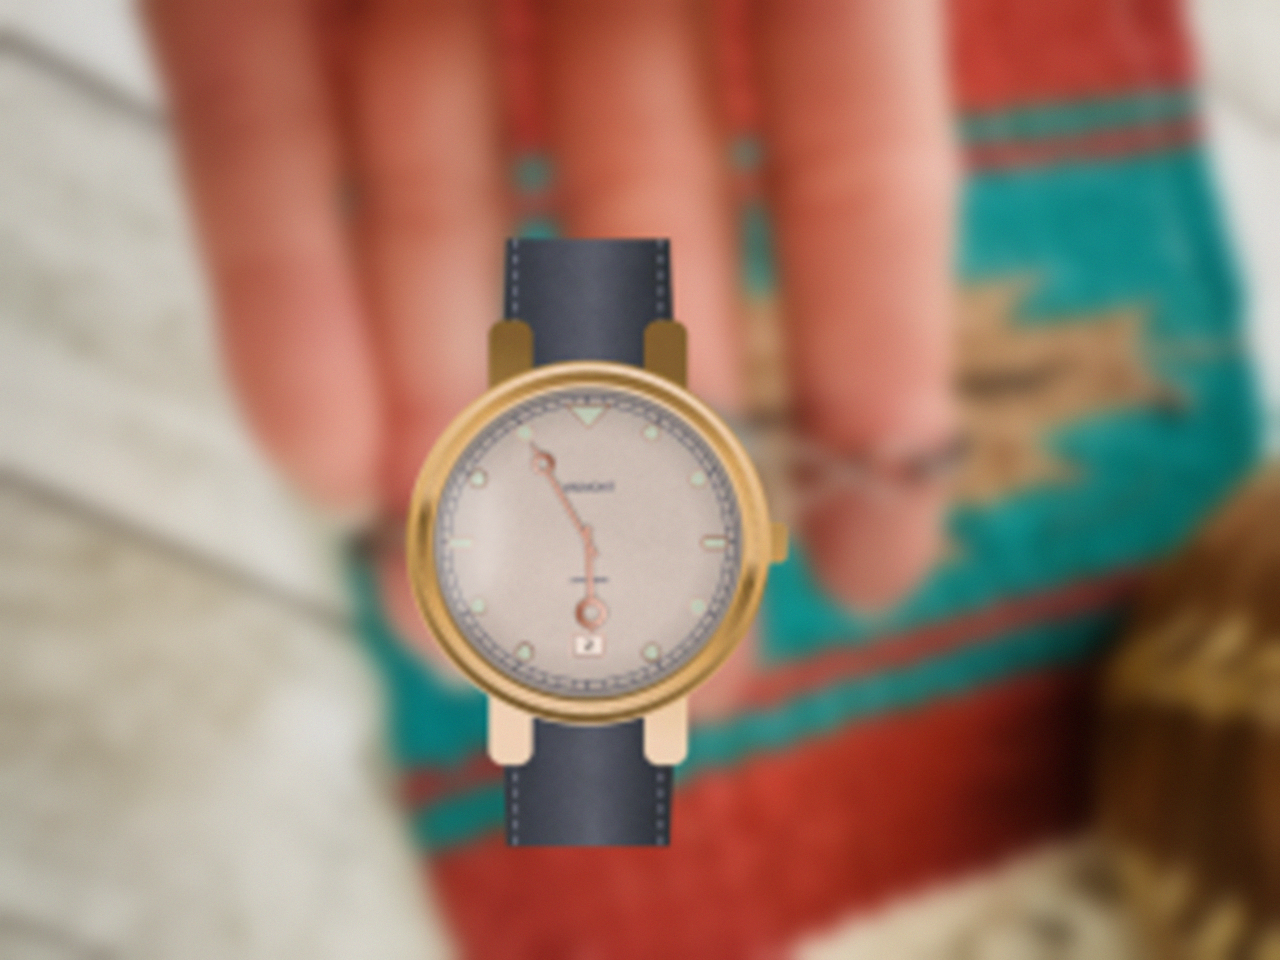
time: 5:55
